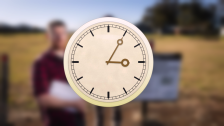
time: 3:05
